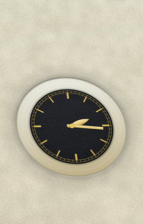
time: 2:16
